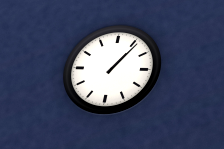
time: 1:06
